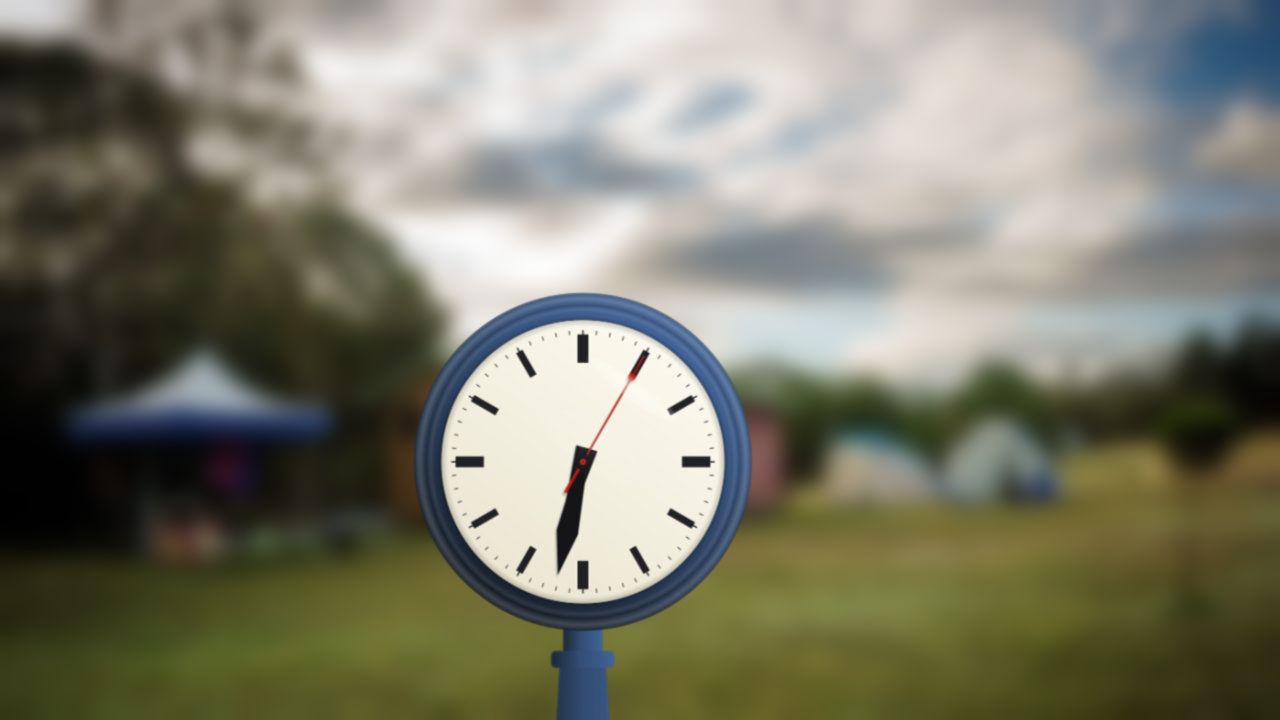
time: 6:32:05
